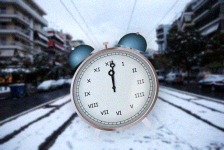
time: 12:01
